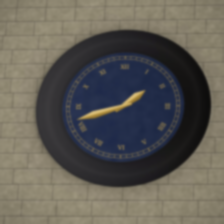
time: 1:42
